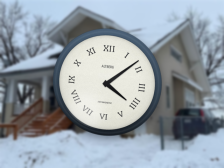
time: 4:08
